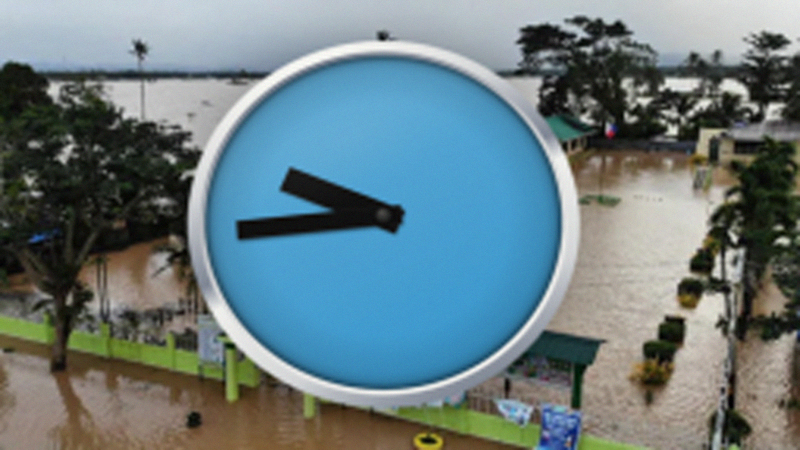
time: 9:44
